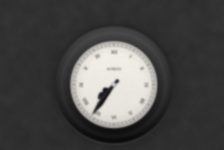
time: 7:36
